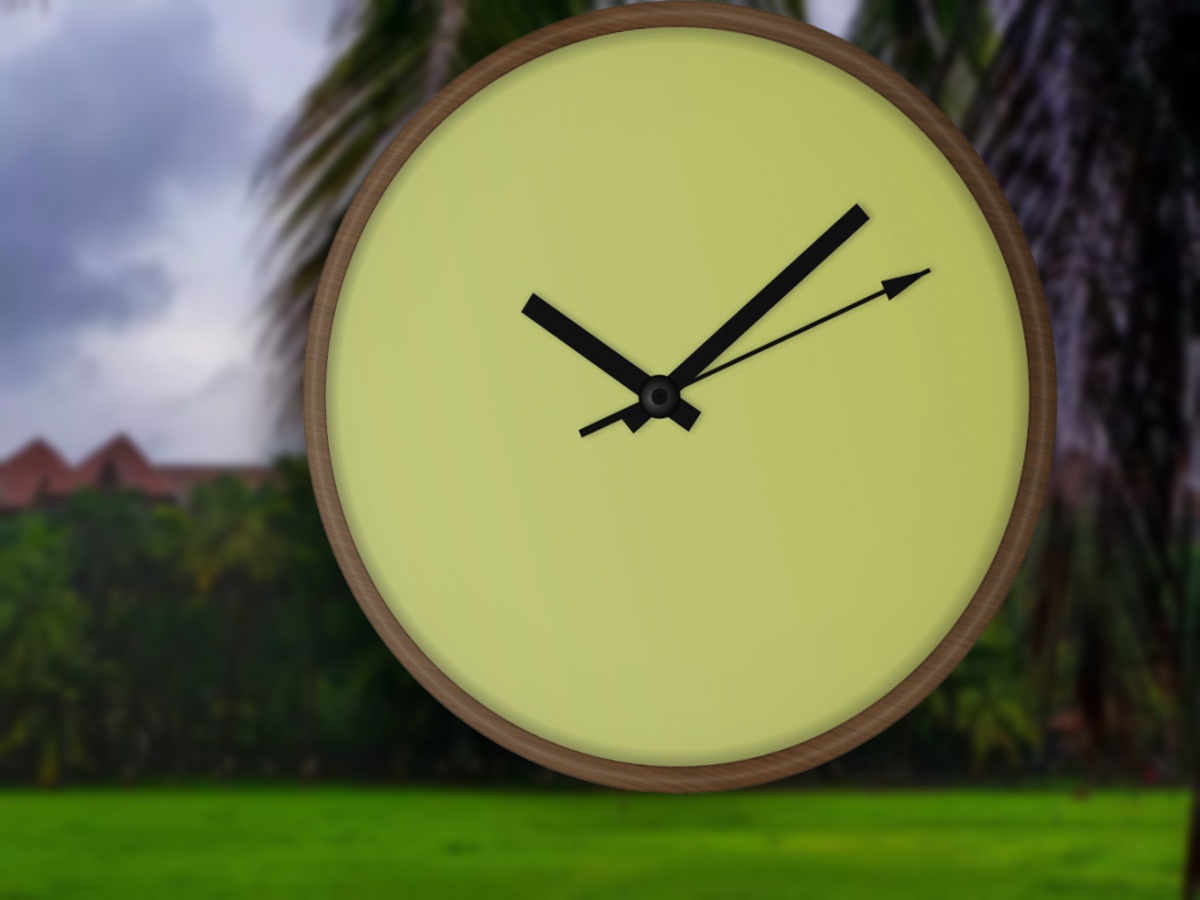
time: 10:08:11
